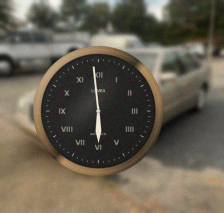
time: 5:59
